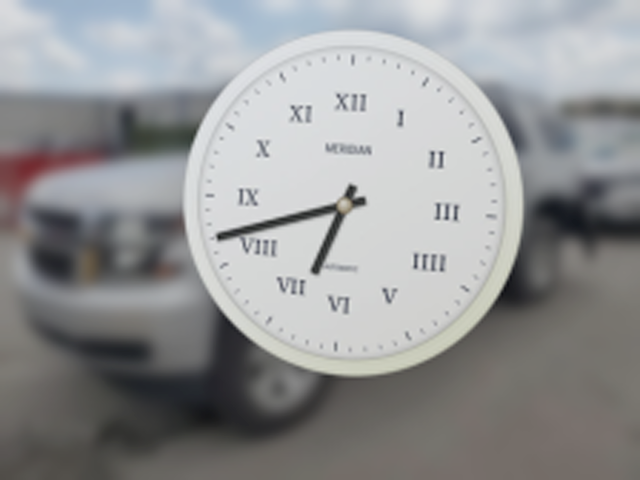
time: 6:42
